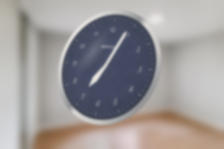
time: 7:04
